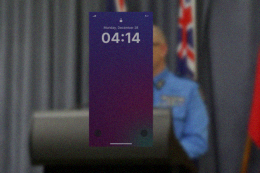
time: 4:14
